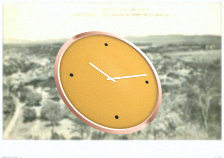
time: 10:13
